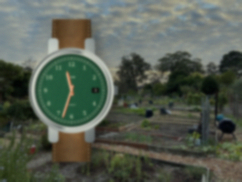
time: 11:33
